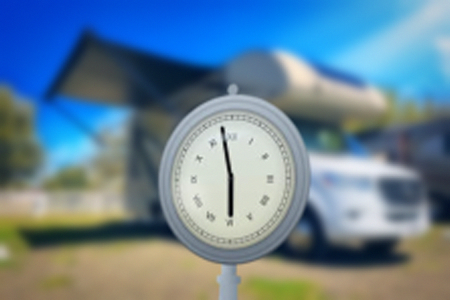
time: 5:58
